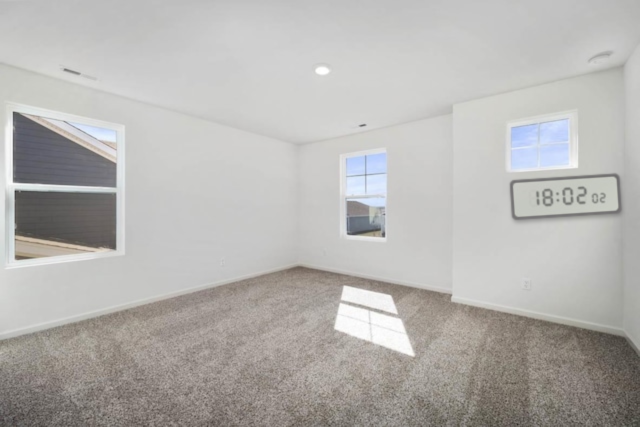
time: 18:02:02
